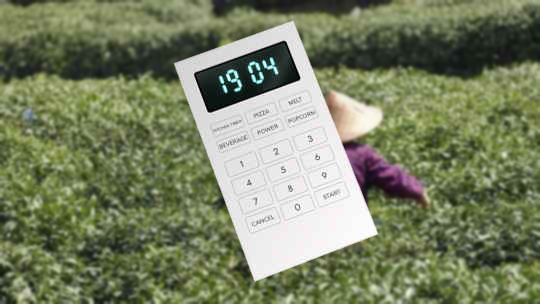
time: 19:04
